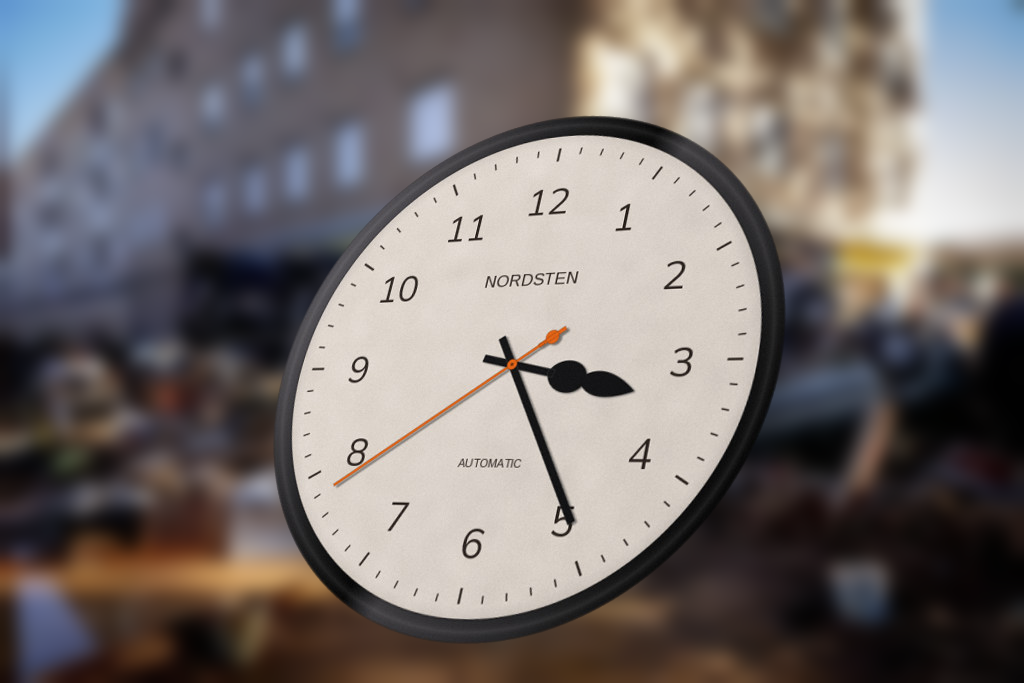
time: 3:24:39
